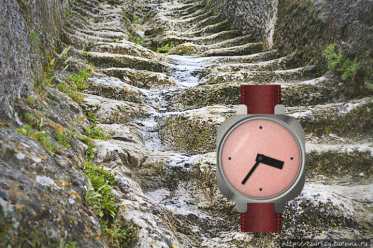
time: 3:36
